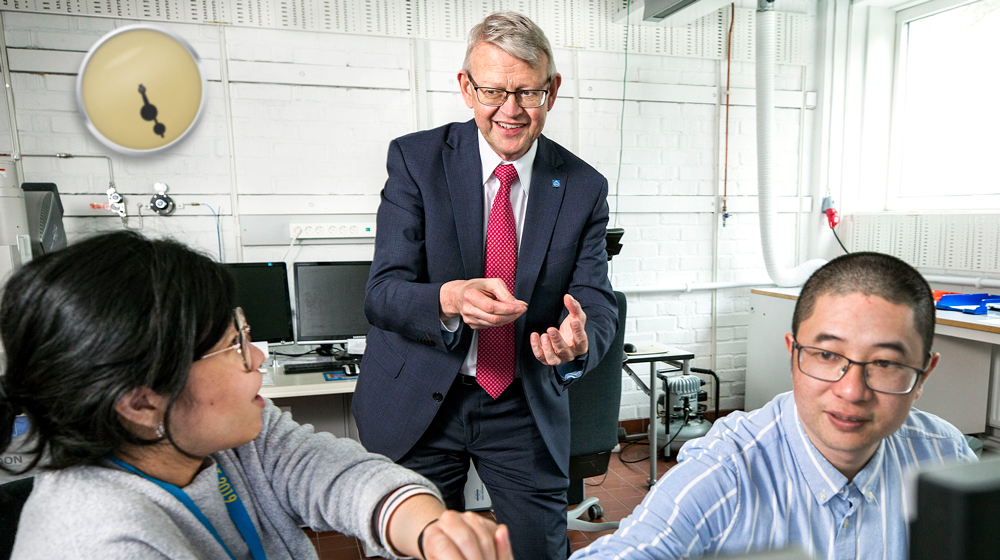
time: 5:26
